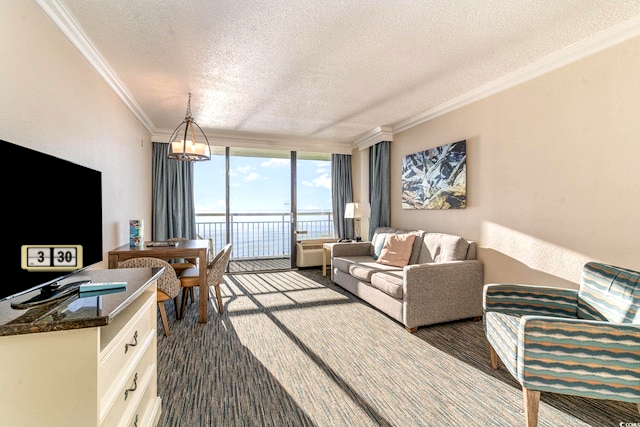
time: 3:30
